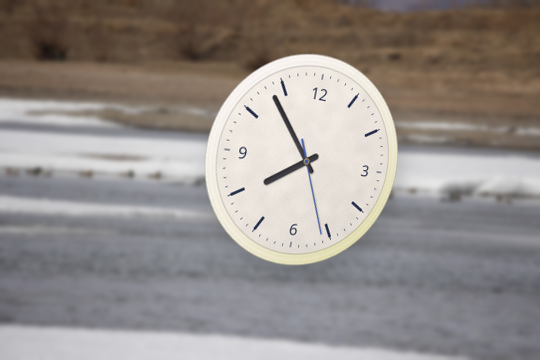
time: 7:53:26
